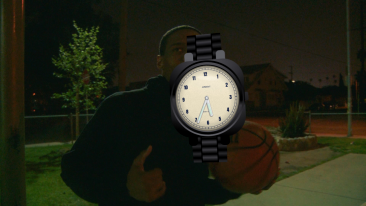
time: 5:34
